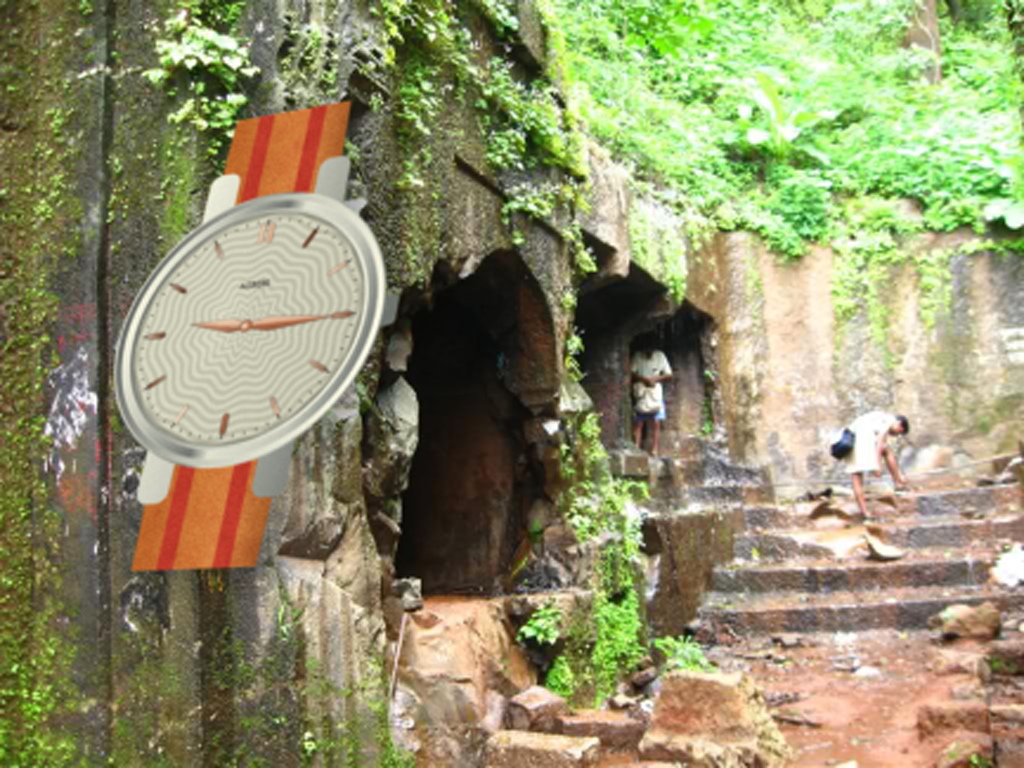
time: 9:15
